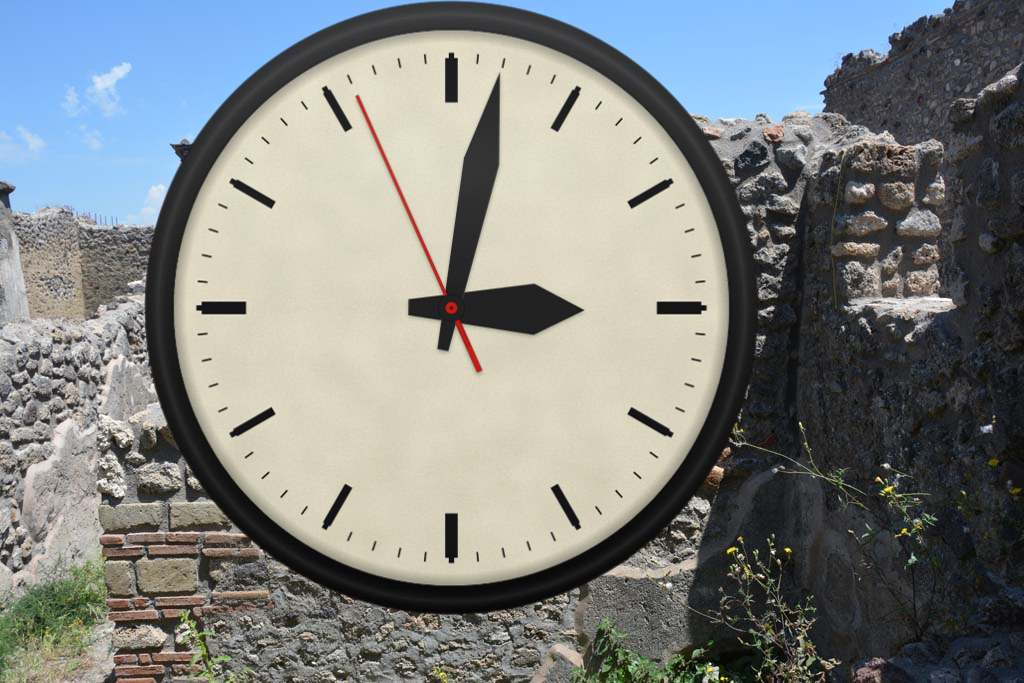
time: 3:01:56
